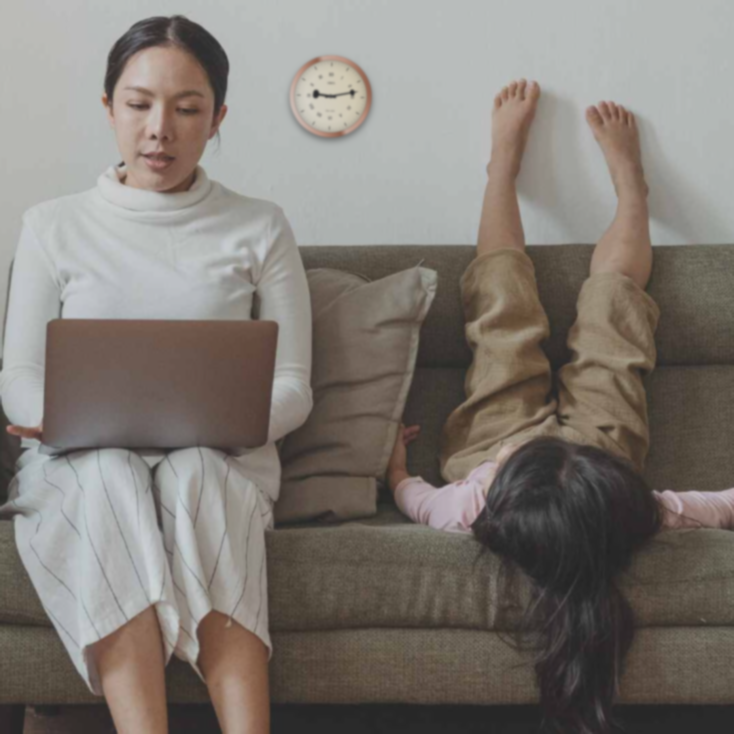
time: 9:13
